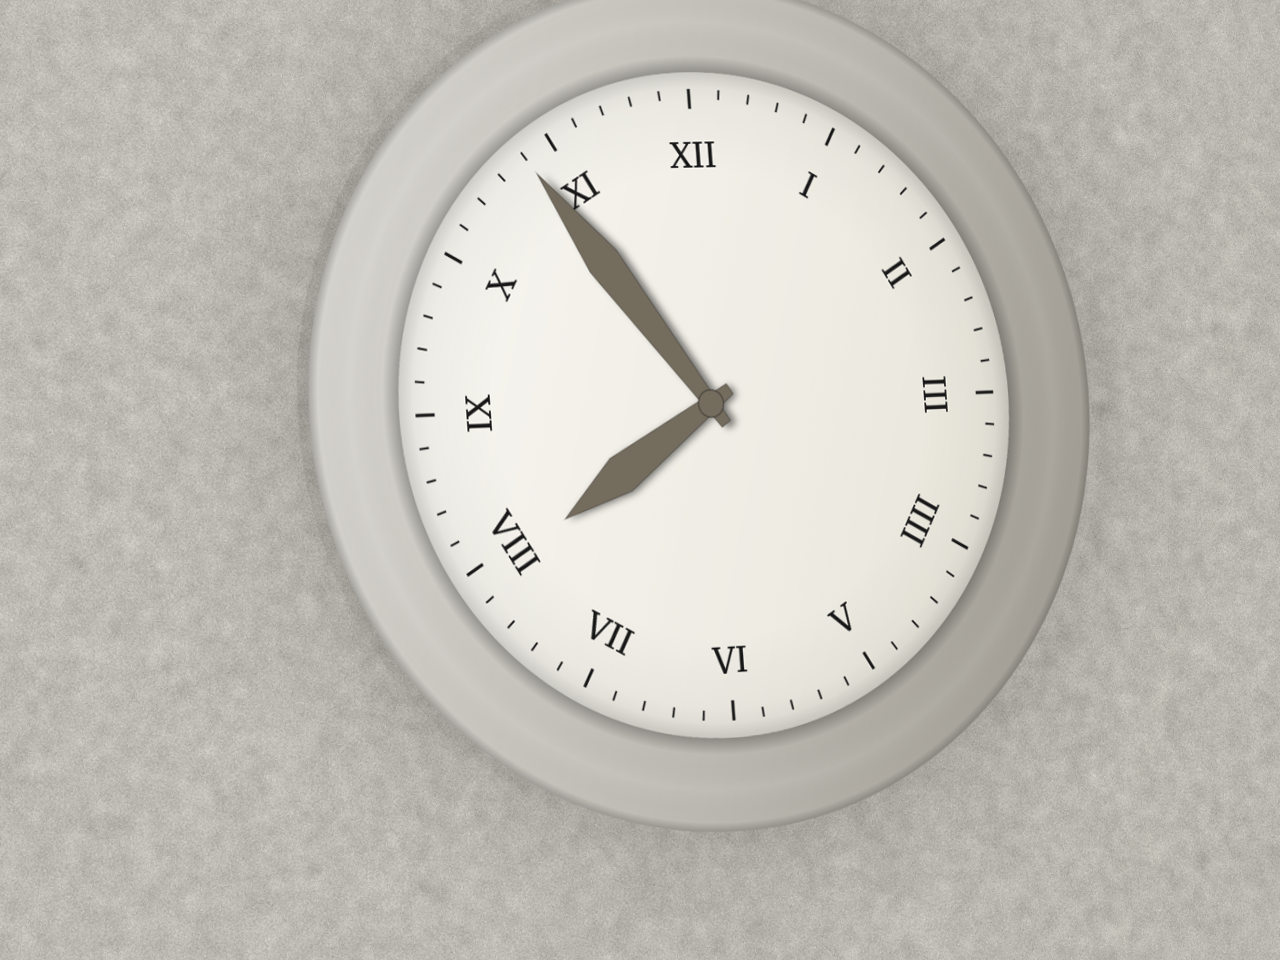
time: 7:54
